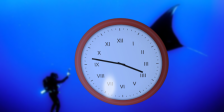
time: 3:47
